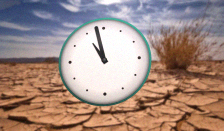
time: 10:58
